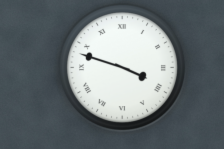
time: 3:48
